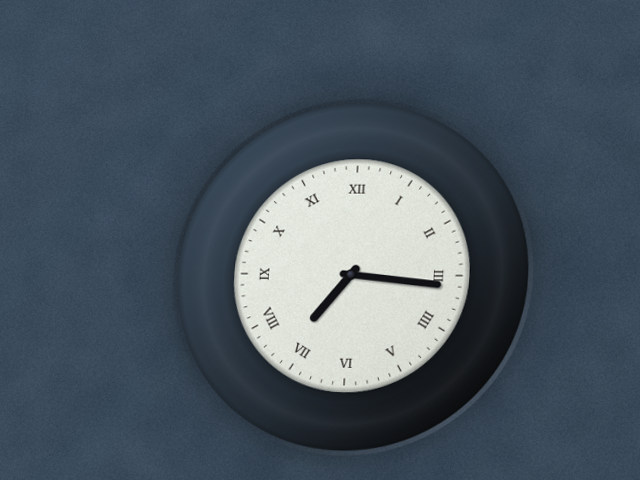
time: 7:16
